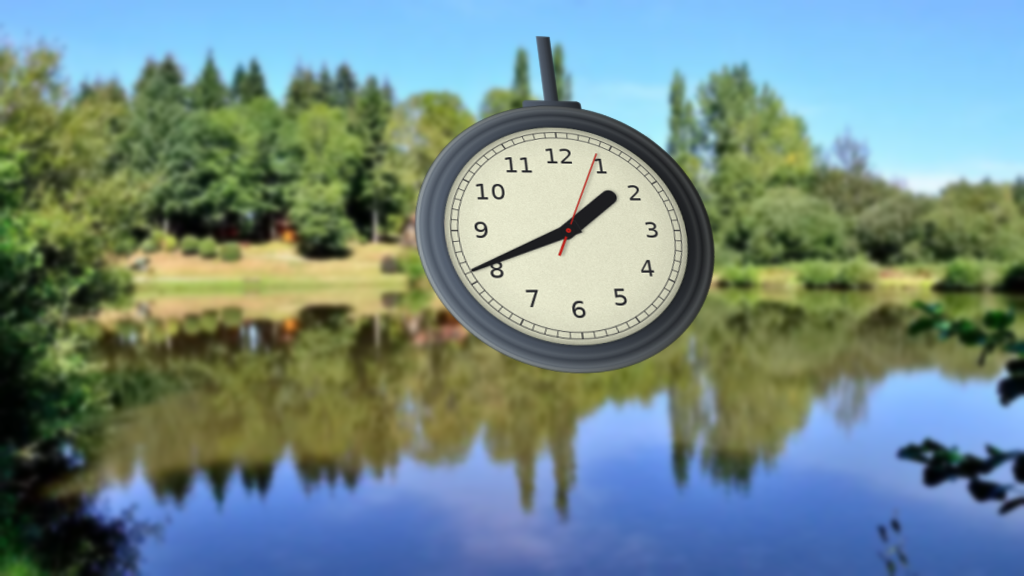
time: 1:41:04
